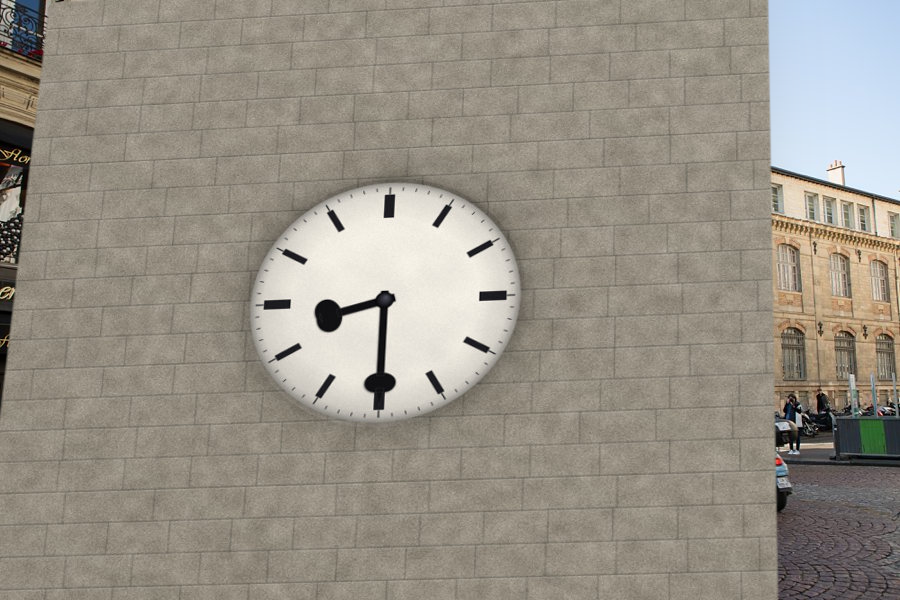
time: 8:30
